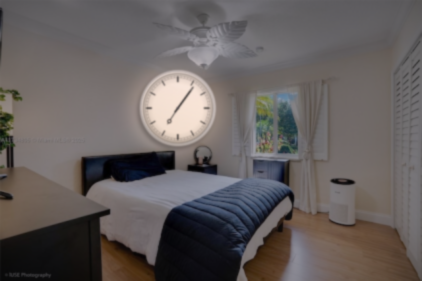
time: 7:06
